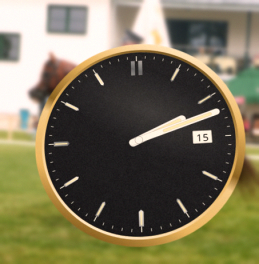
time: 2:12
